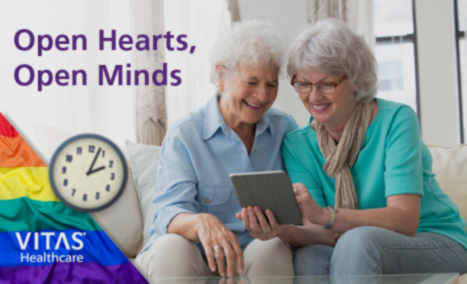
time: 2:03
